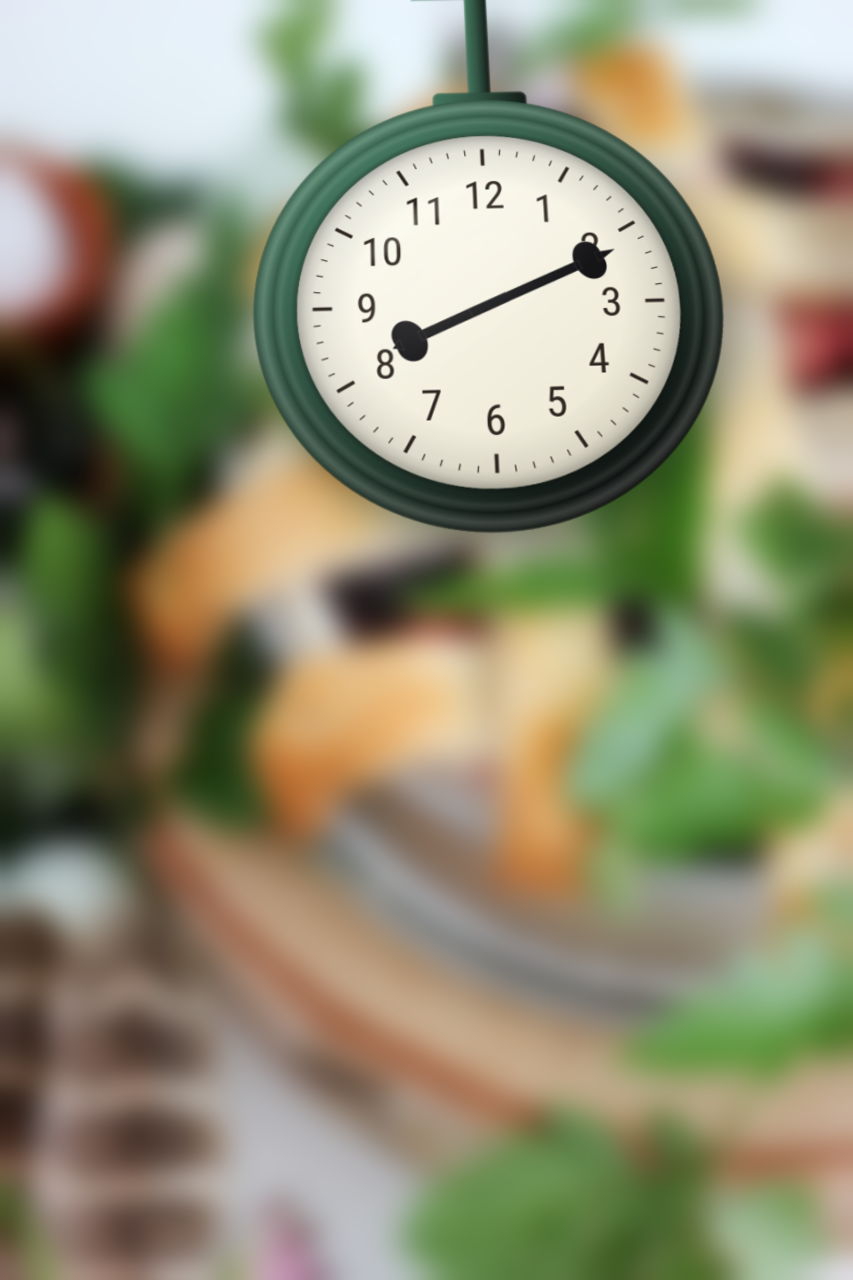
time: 8:11
